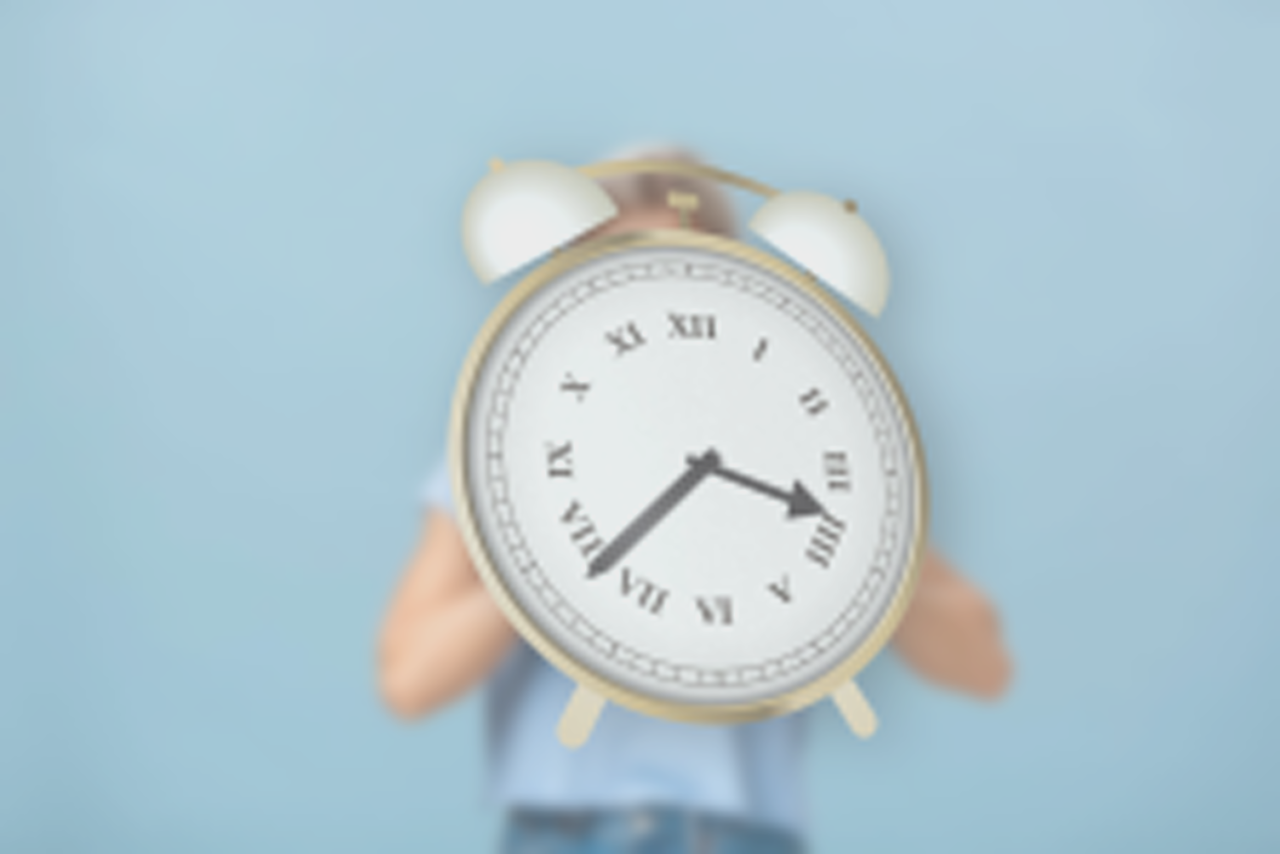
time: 3:38
